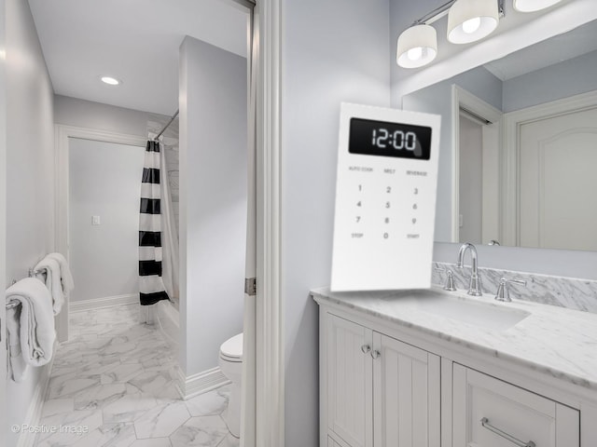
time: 12:00
